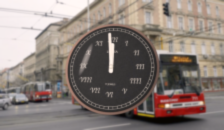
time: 11:59
